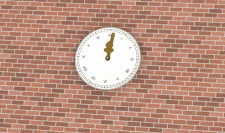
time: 12:01
